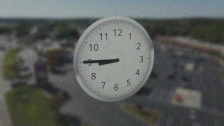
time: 8:45
